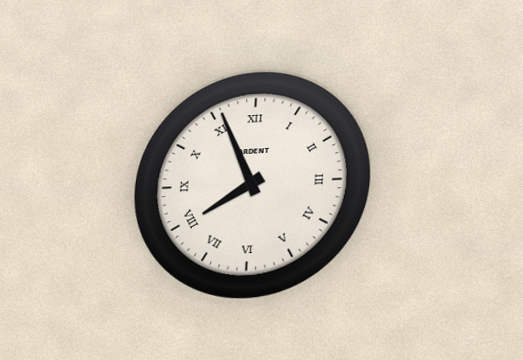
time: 7:56
